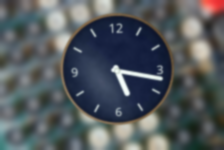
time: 5:17
